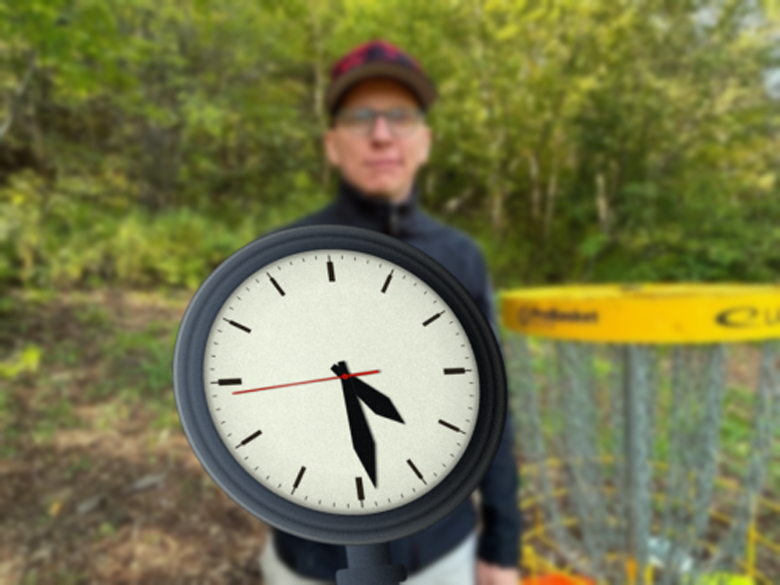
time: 4:28:44
